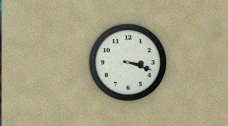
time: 3:18
